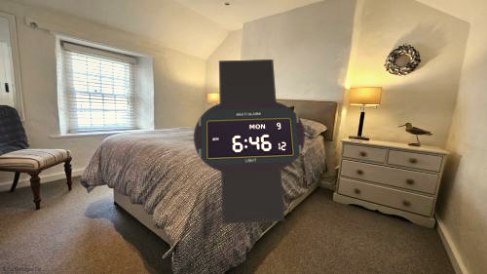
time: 6:46:12
